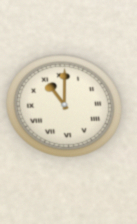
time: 11:01
